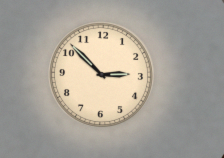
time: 2:52
